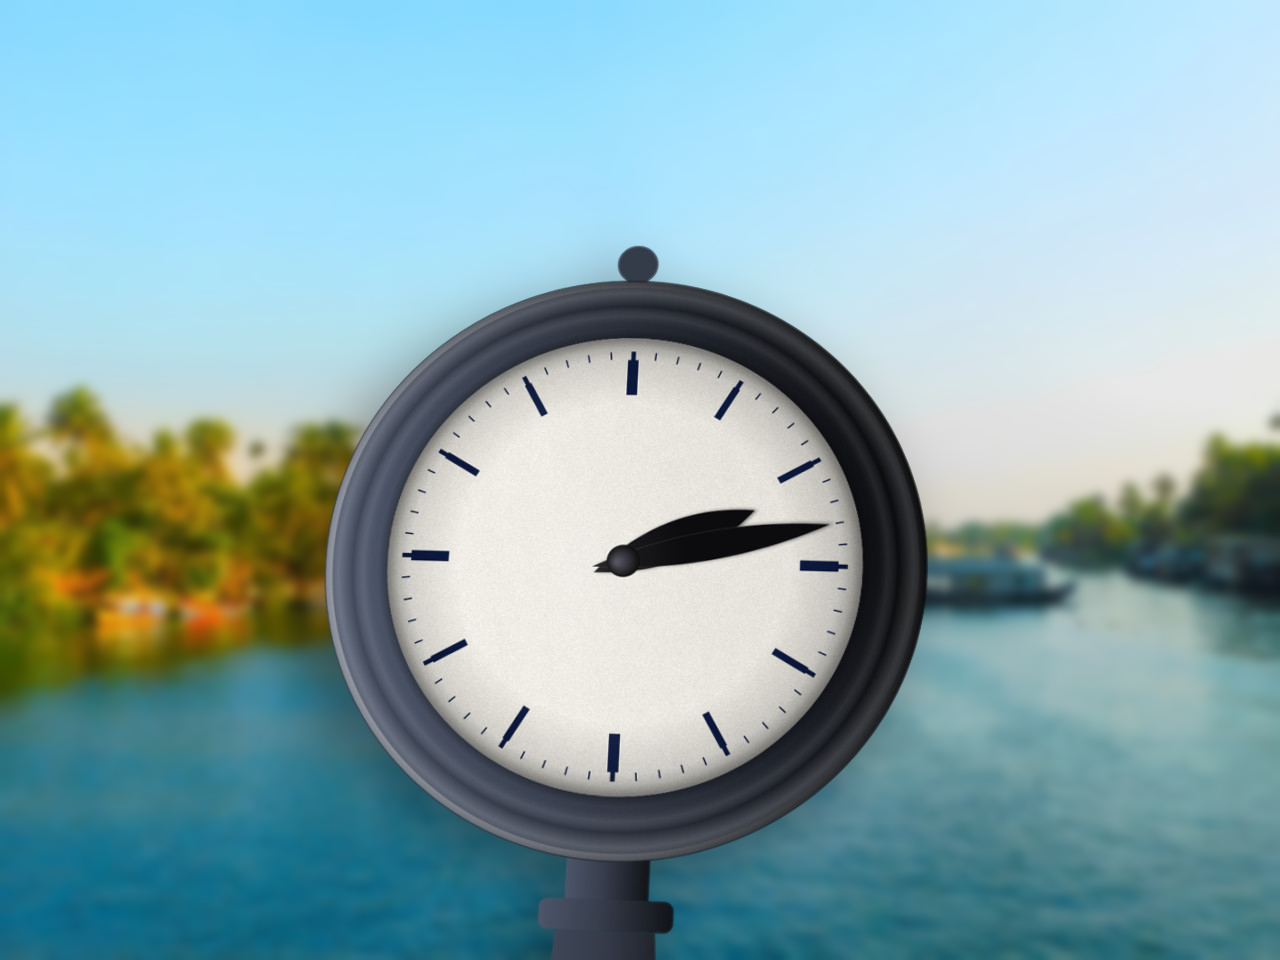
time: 2:13
